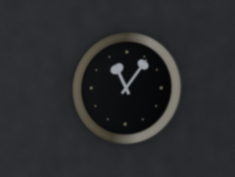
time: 11:06
